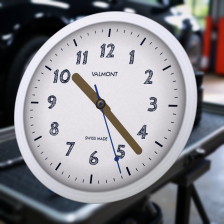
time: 10:22:26
